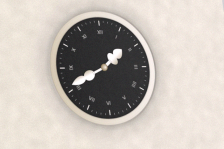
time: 1:41
